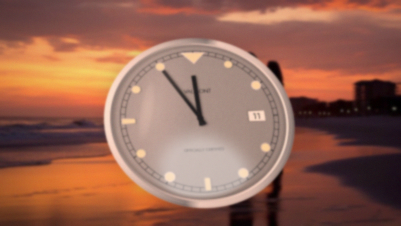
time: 11:55
